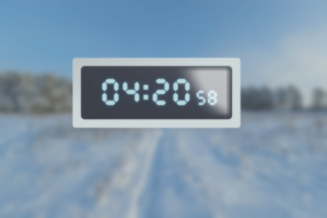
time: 4:20:58
